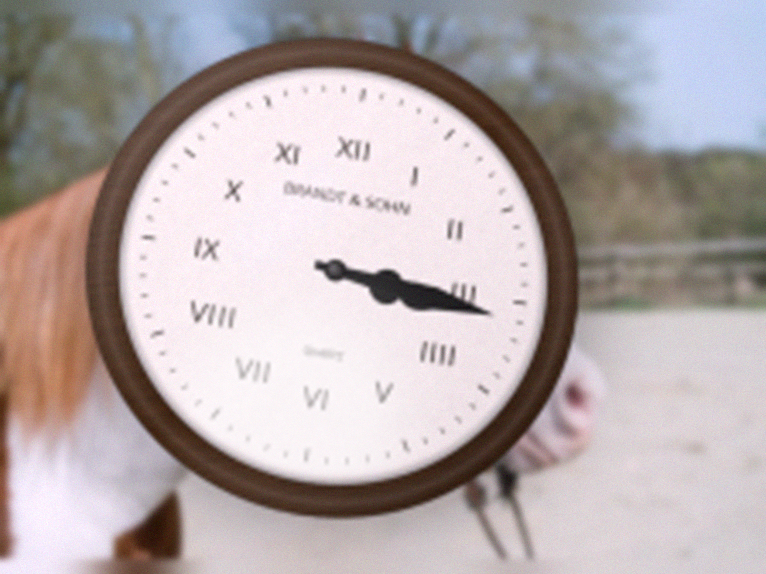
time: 3:16
